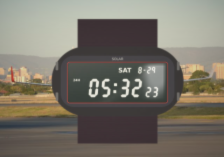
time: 5:32:23
